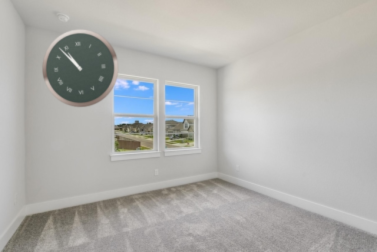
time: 10:53
